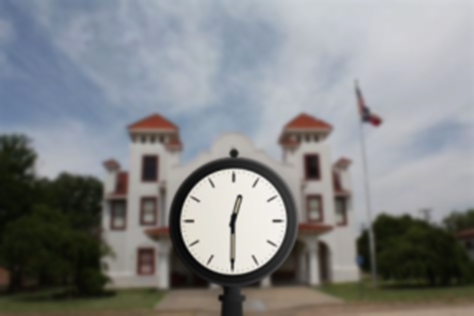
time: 12:30
